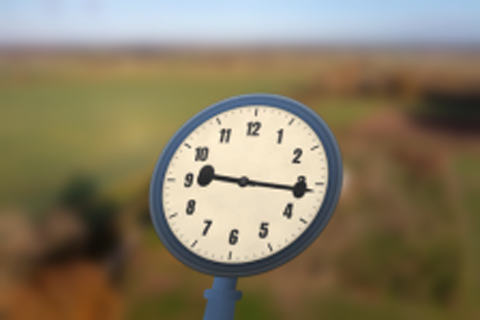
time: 9:16
